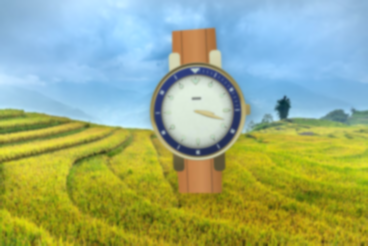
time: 3:18
